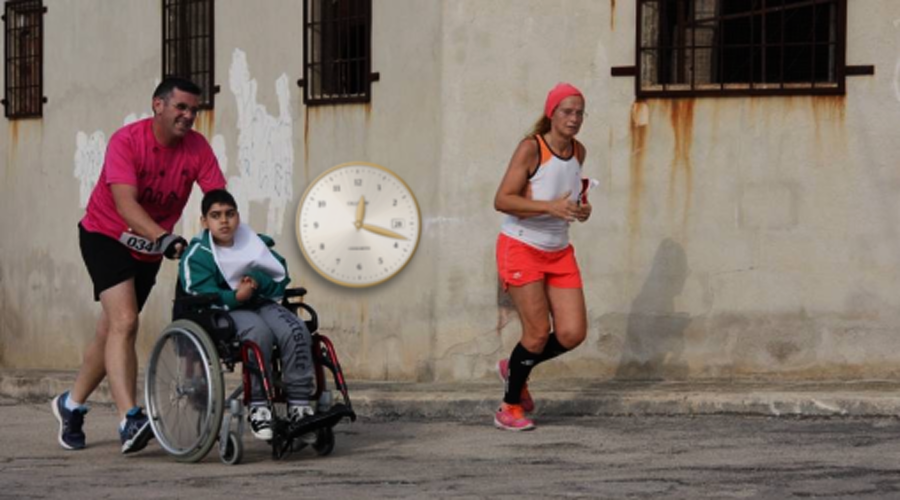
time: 12:18
